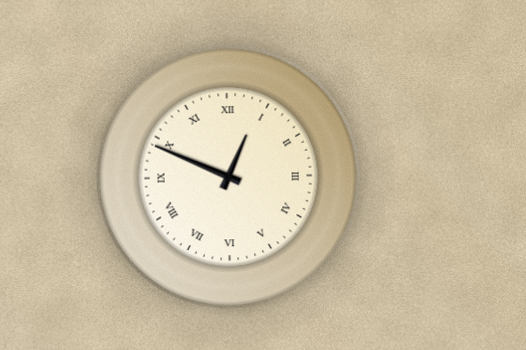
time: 12:49
